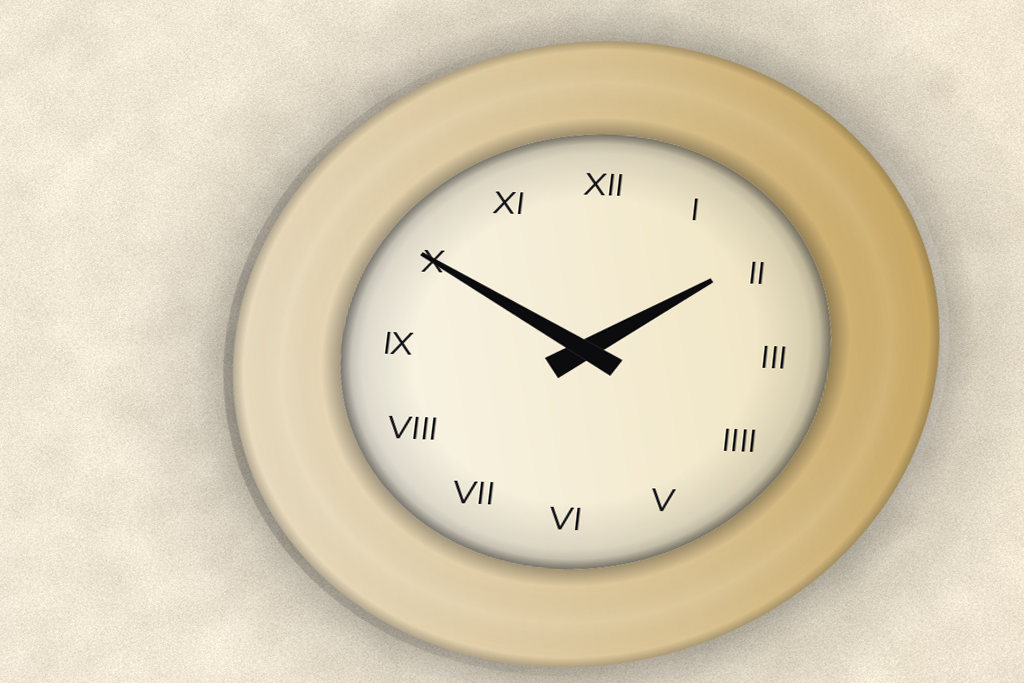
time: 1:50
